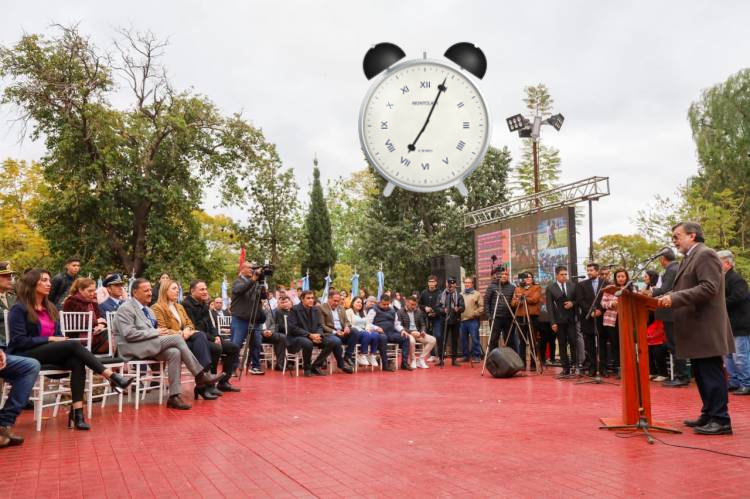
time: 7:04
